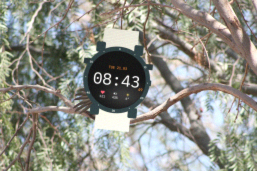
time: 8:43
